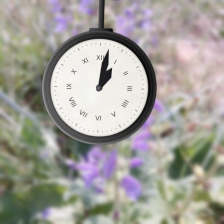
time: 1:02
